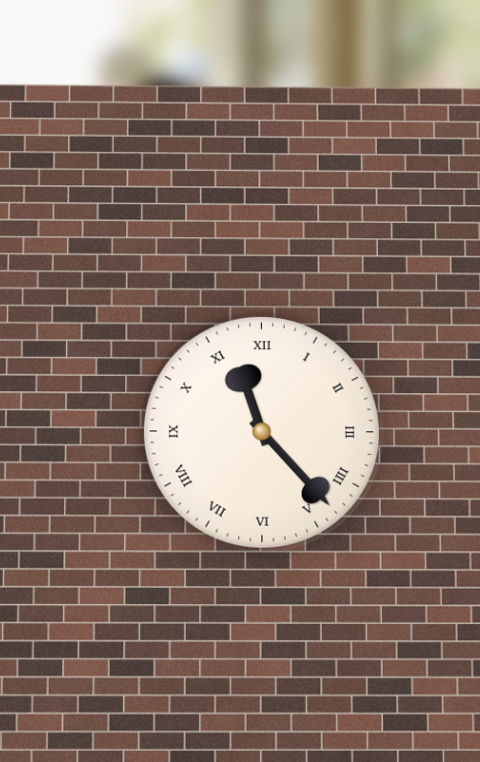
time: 11:23
